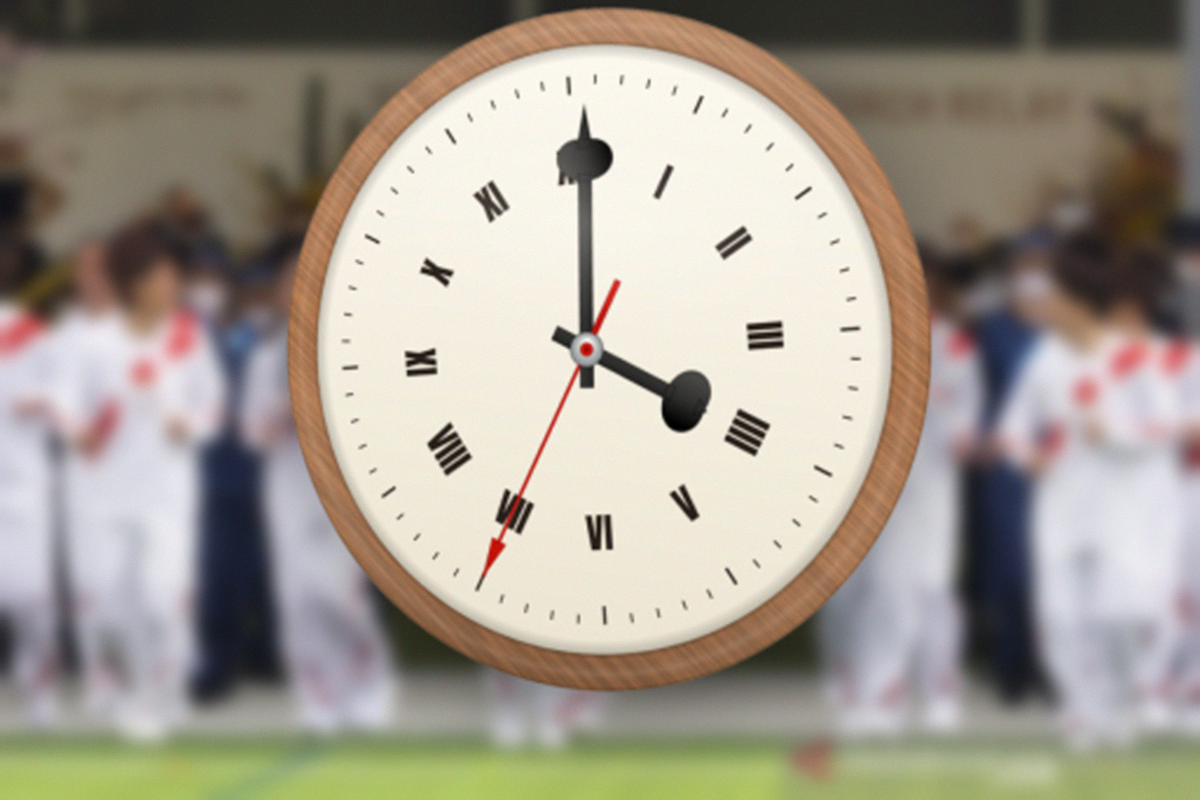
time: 4:00:35
